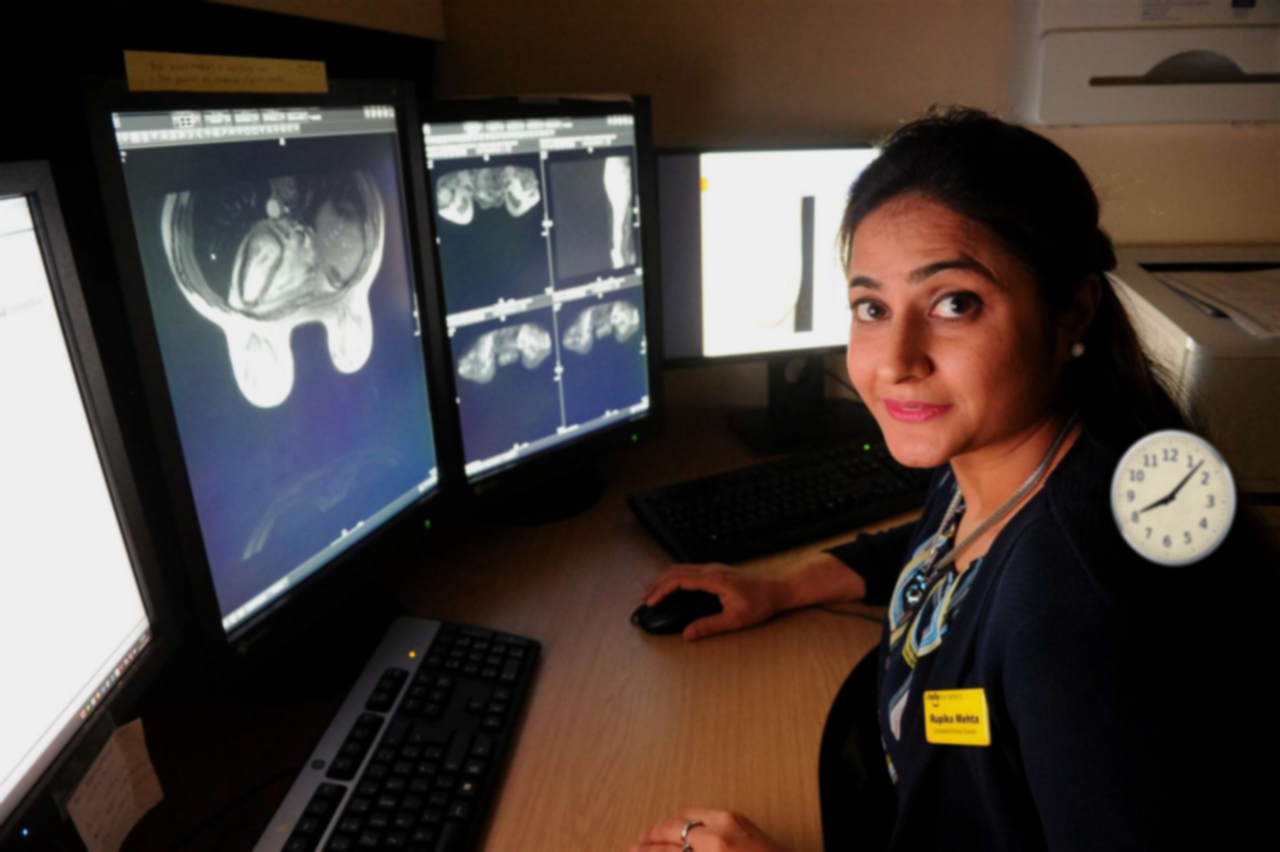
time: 8:07
